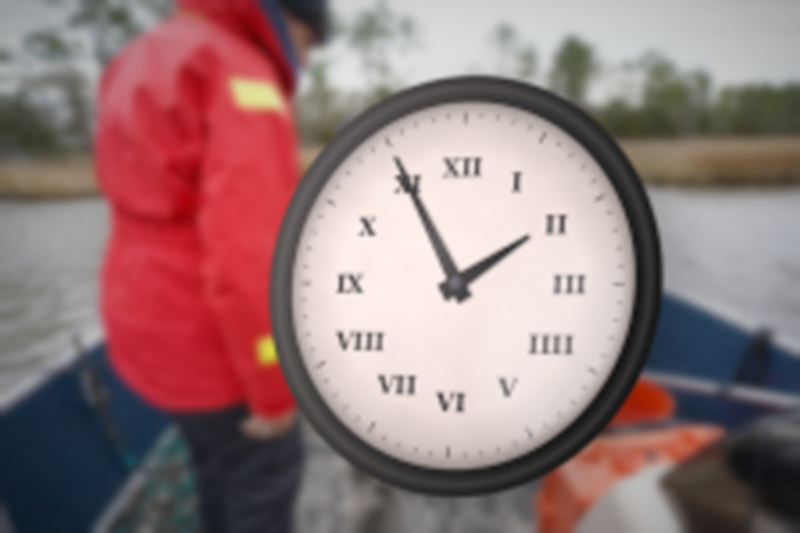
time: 1:55
